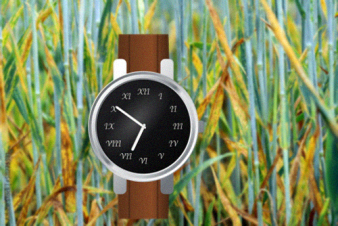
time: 6:51
